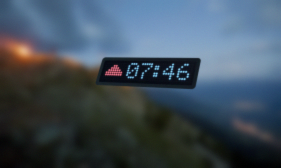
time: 7:46
